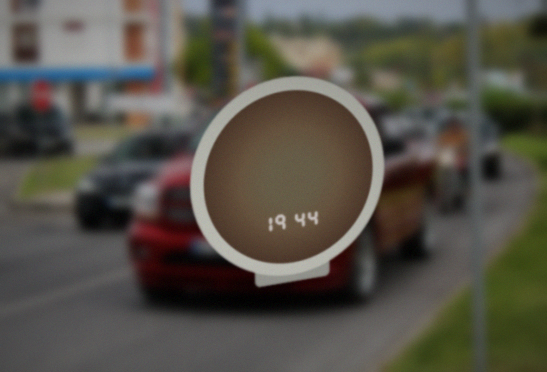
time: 19:44
